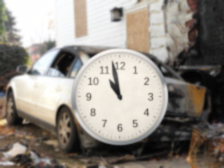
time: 10:58
